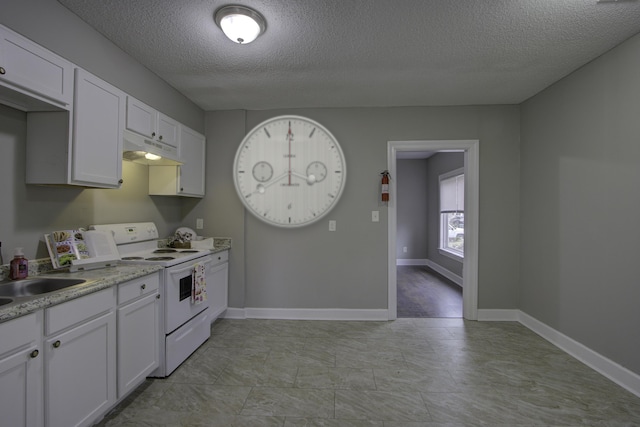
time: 3:40
